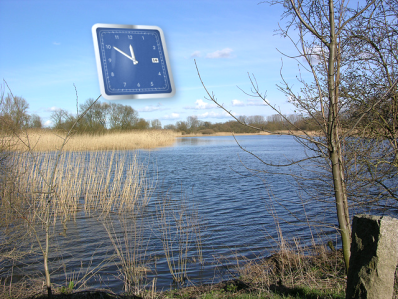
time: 11:51
